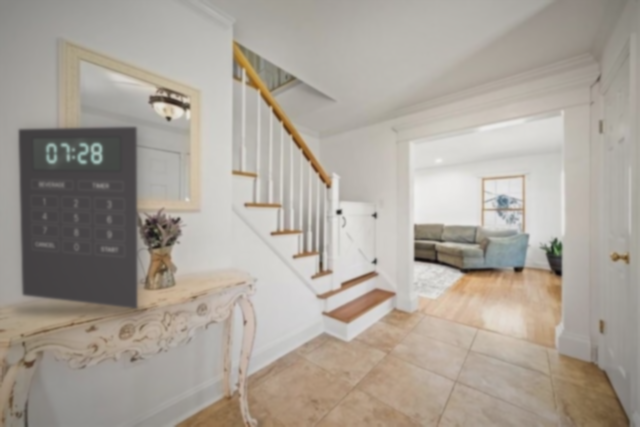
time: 7:28
